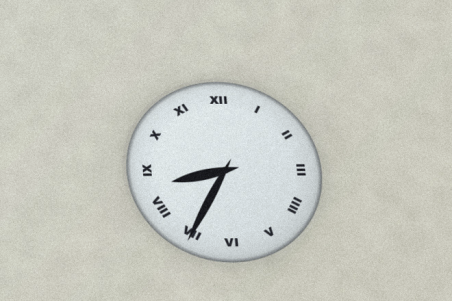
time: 8:35
